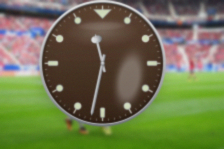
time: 11:32
